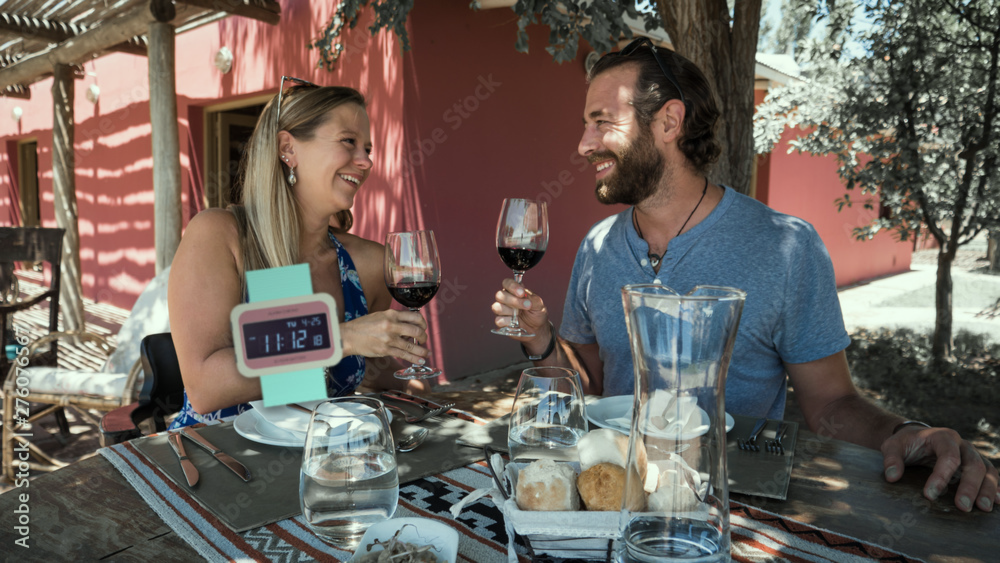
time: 11:12
